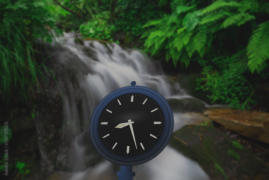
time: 8:27
